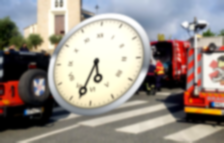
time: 5:33
